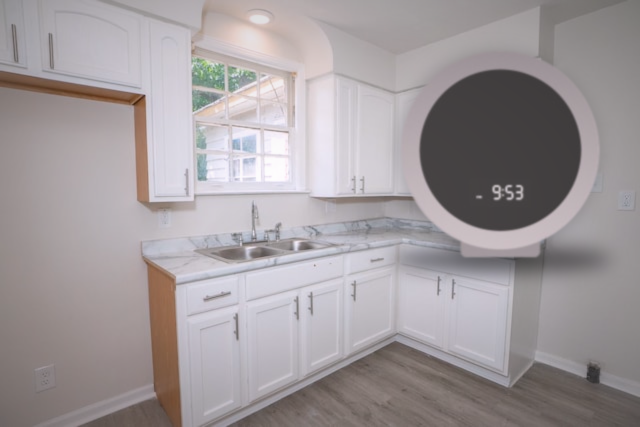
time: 9:53
